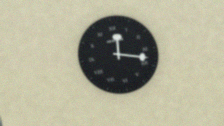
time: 12:18
